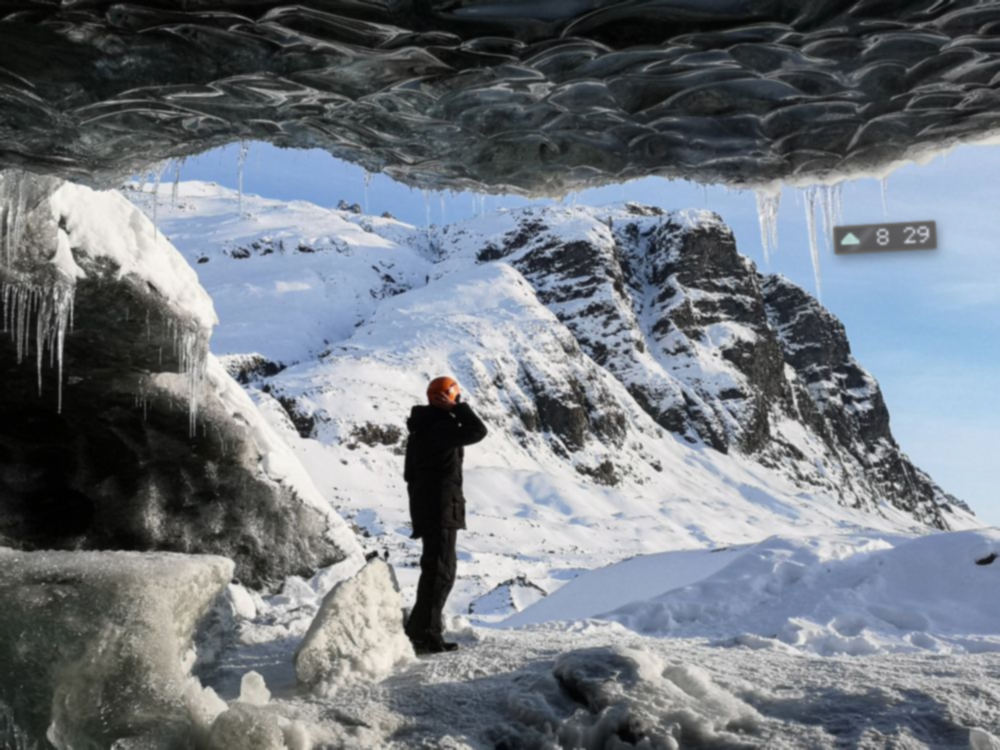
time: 8:29
